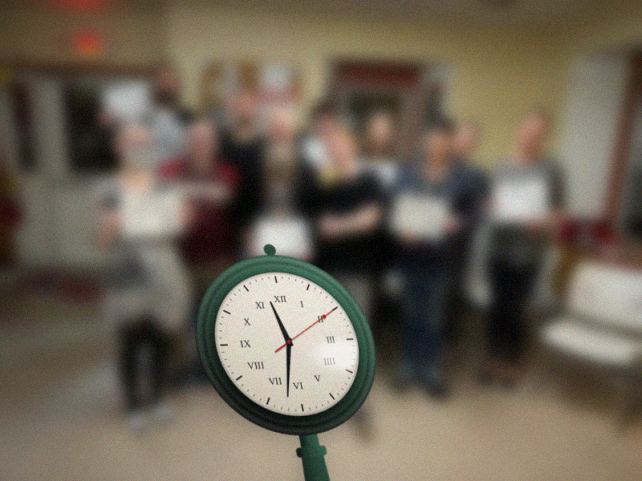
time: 11:32:10
